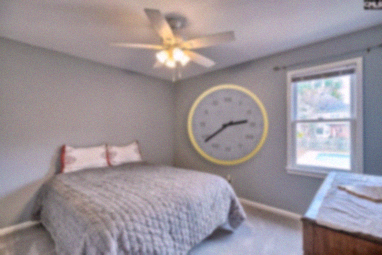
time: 2:39
